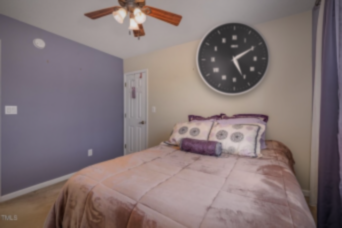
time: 5:10
